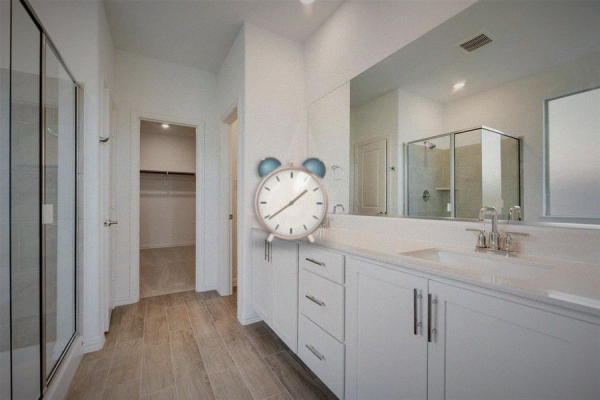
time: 1:39
